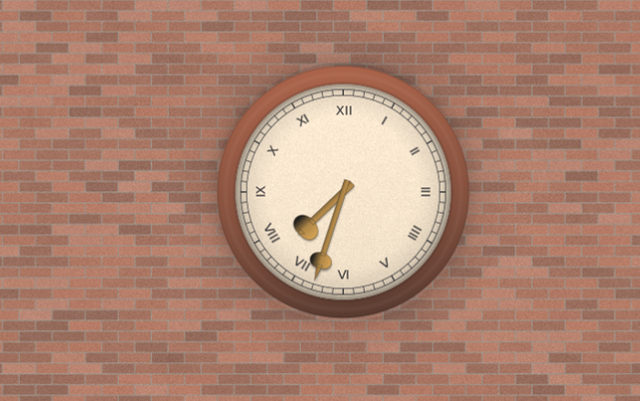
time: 7:33
